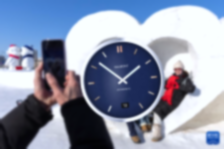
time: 1:52
